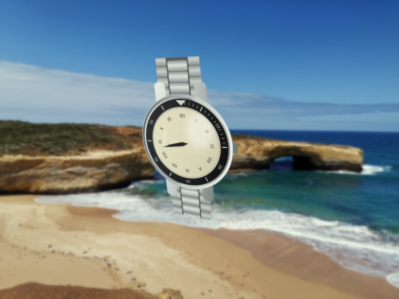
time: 8:43
